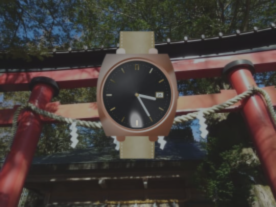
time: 3:25
